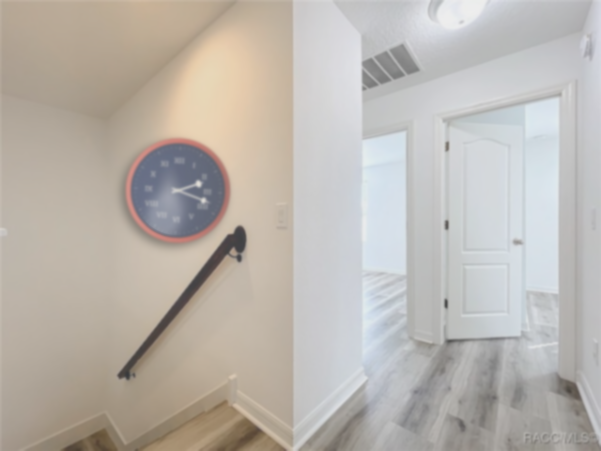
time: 2:18
